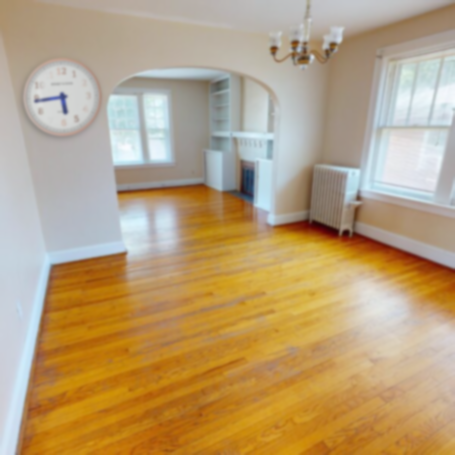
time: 5:44
